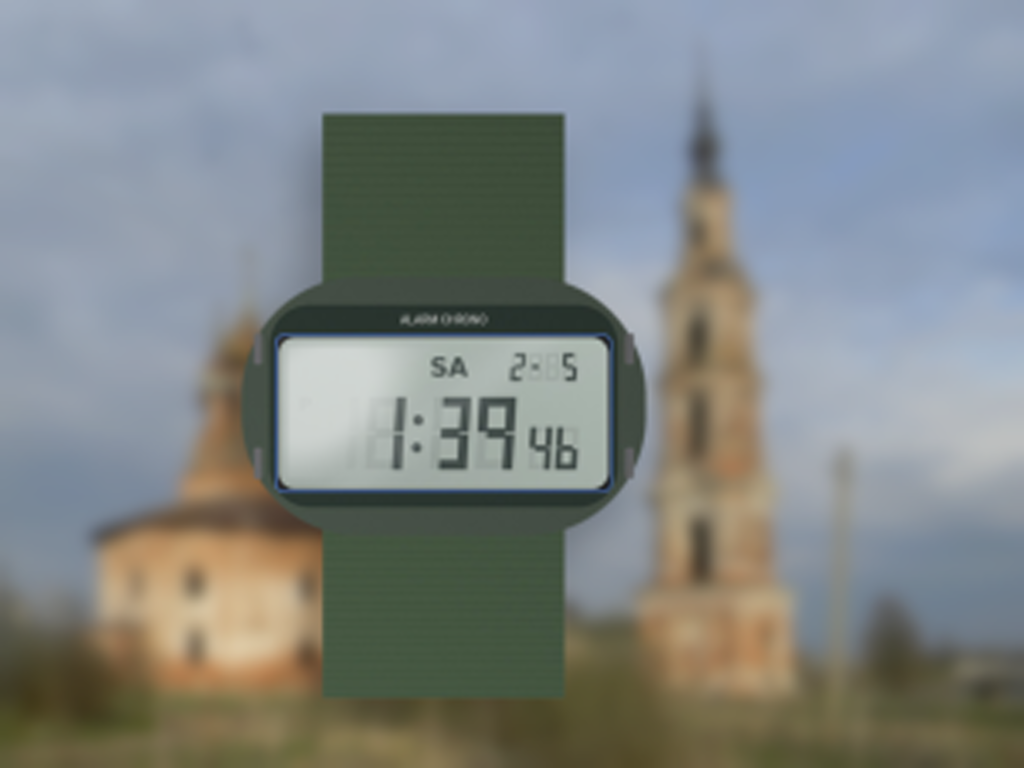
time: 1:39:46
